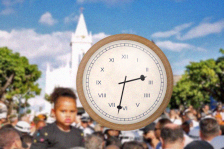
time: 2:32
